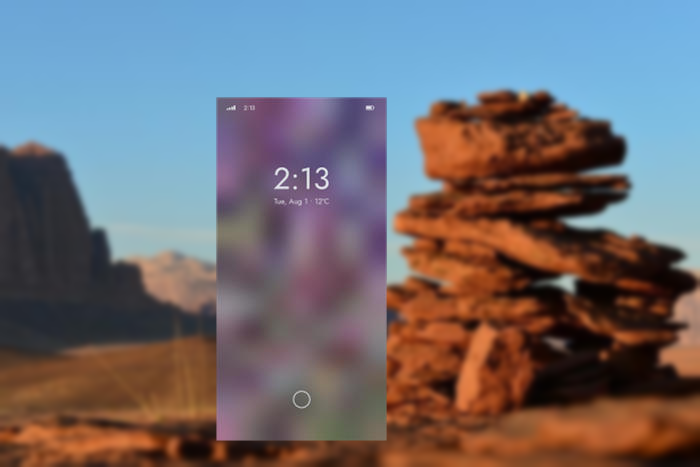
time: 2:13
